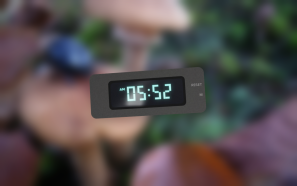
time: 5:52
